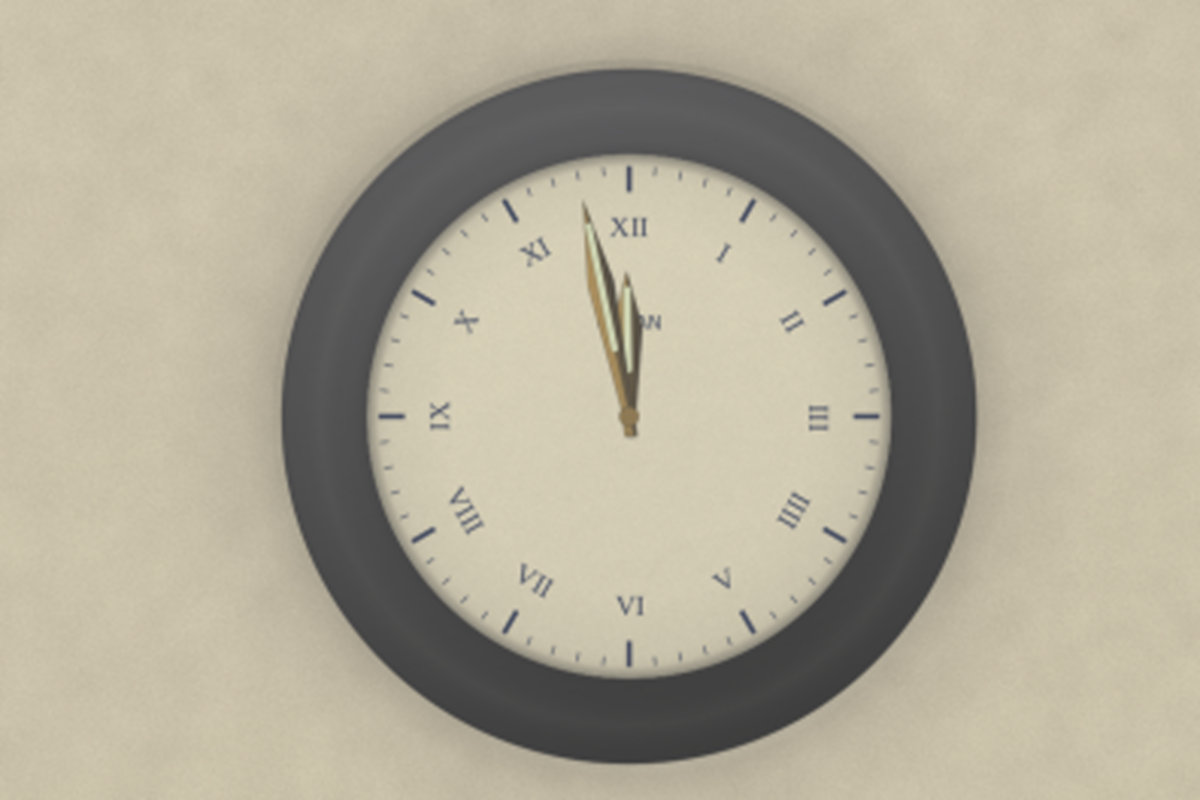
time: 11:58
